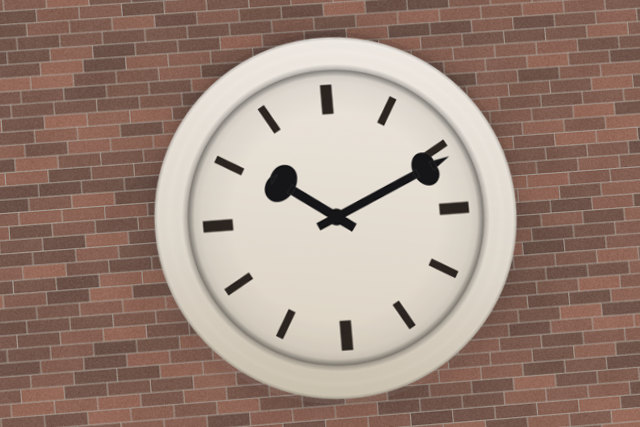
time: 10:11
